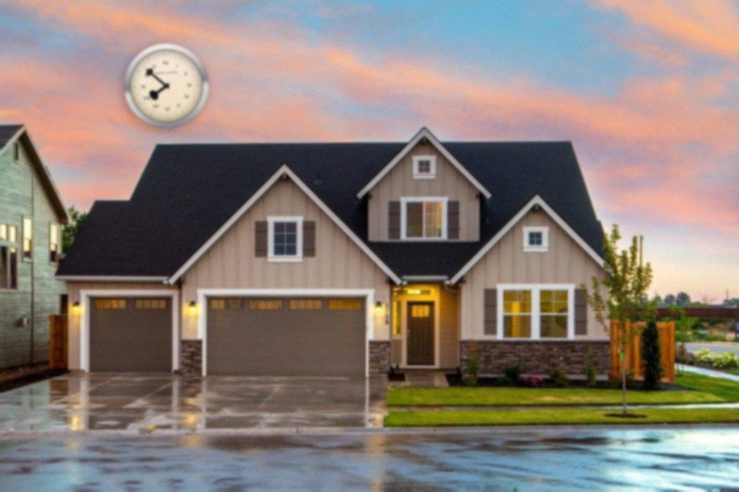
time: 7:52
